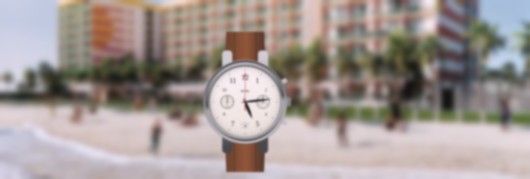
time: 5:14
